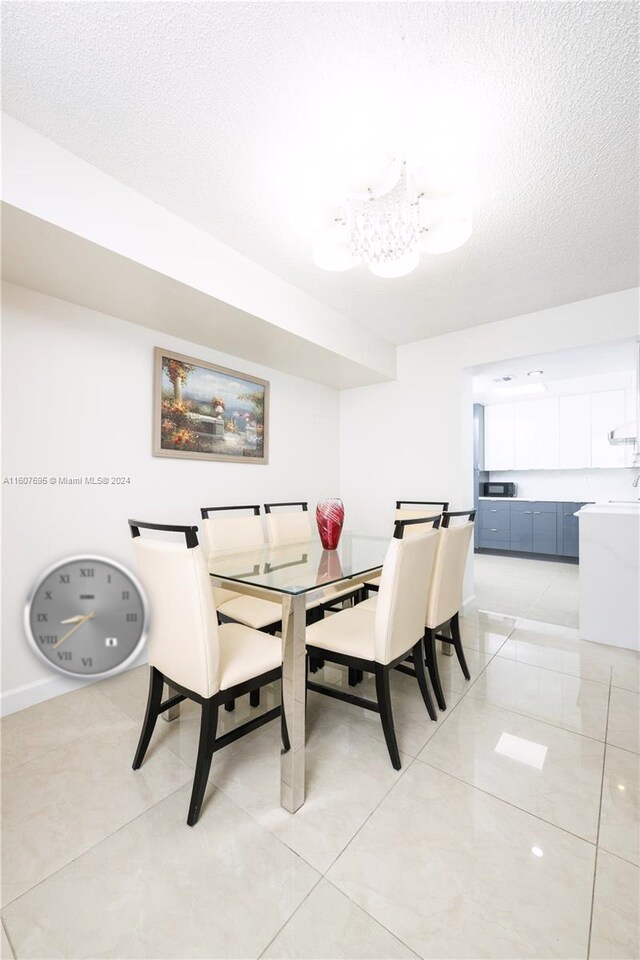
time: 8:38
